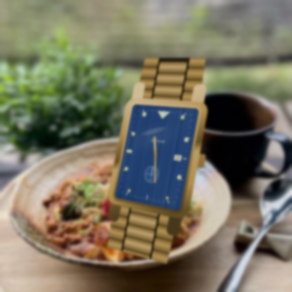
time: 11:28
